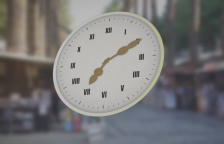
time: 7:10
